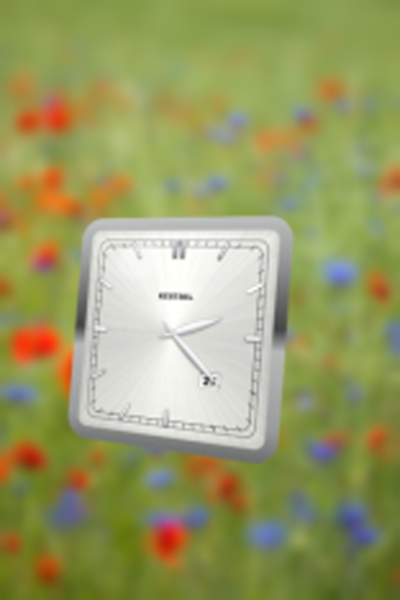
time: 2:22
